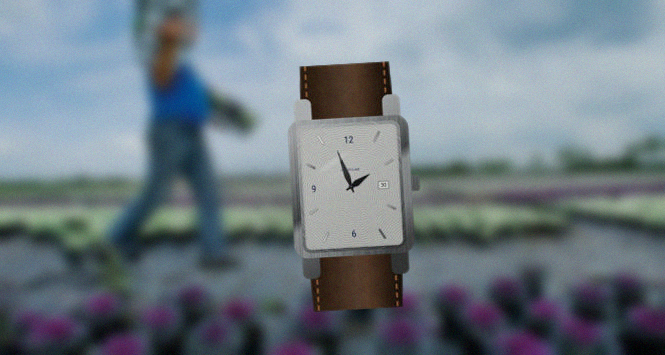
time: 1:57
